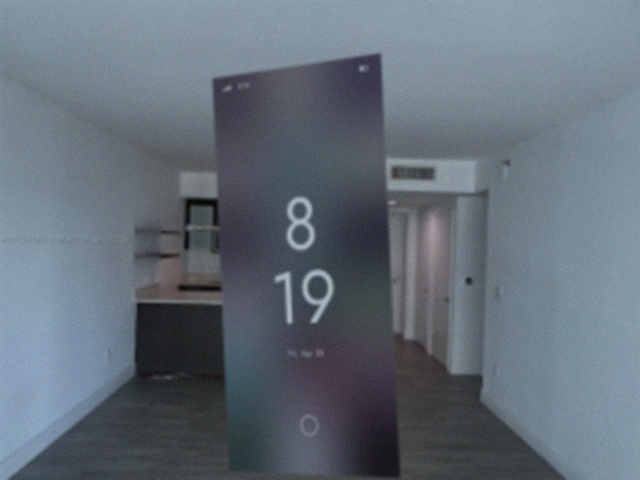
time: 8:19
